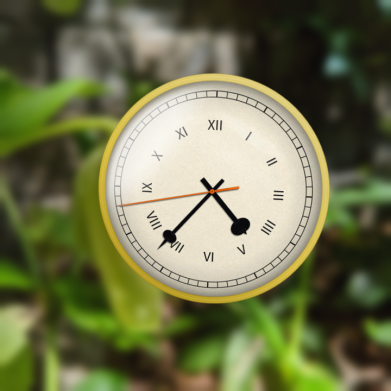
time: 4:36:43
